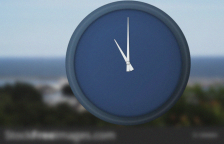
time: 11:00
